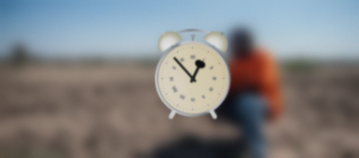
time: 12:53
